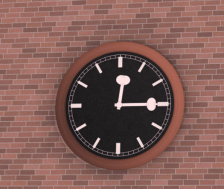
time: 12:15
